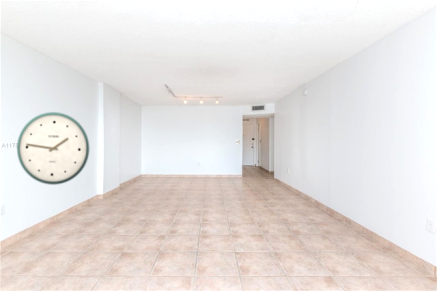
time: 1:46
